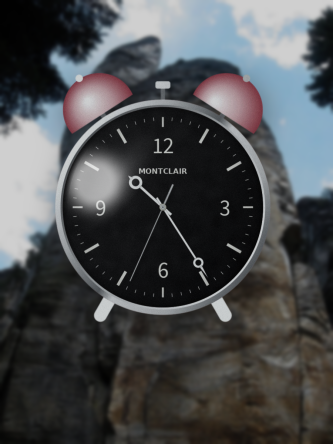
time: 10:24:34
